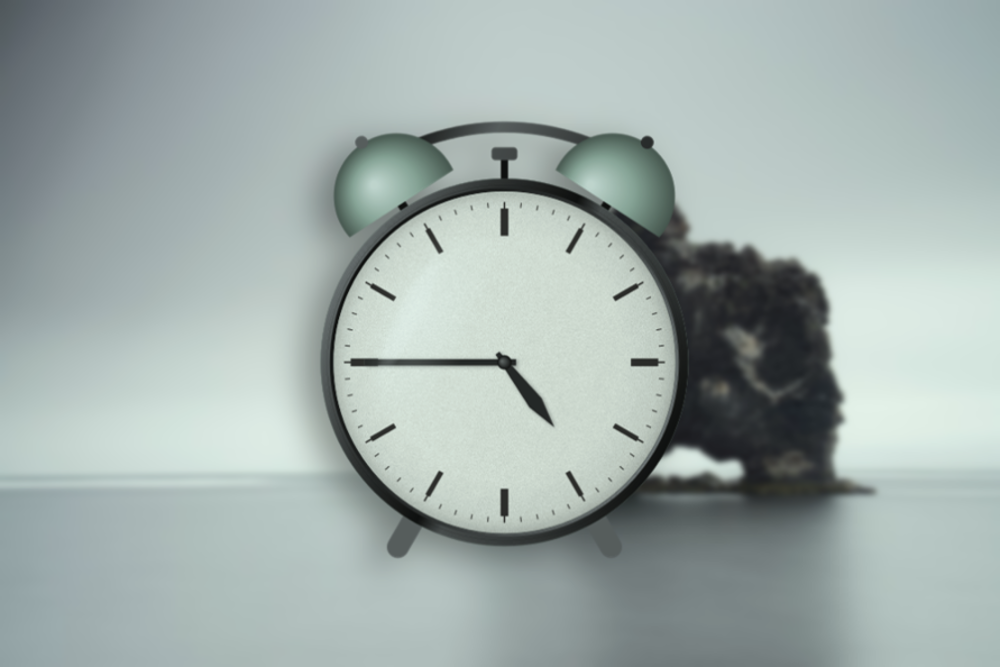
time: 4:45
